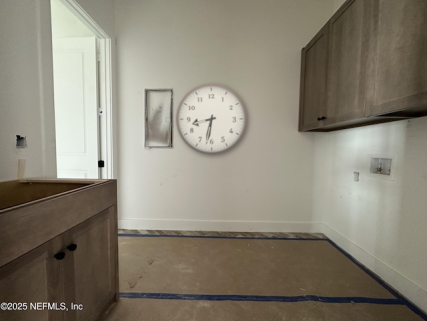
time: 8:32
